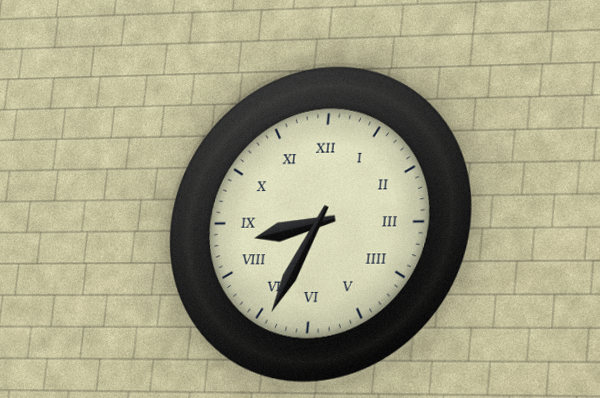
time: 8:34
